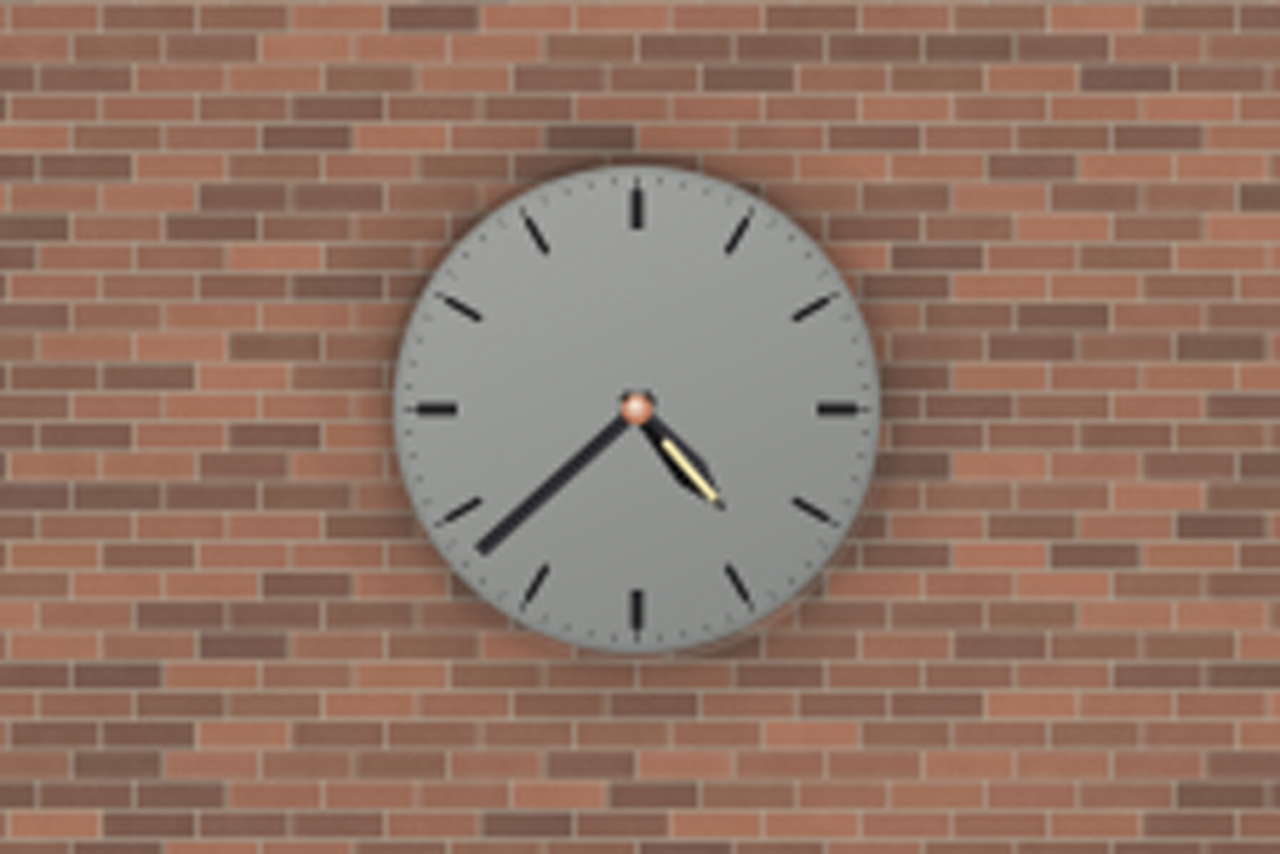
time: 4:38
